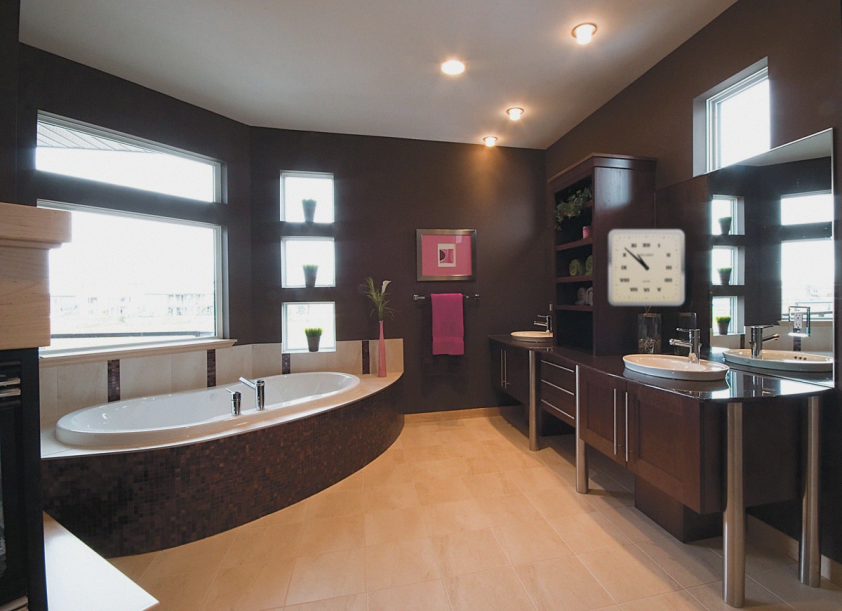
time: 10:52
